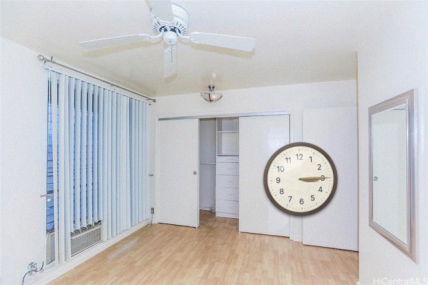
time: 3:15
